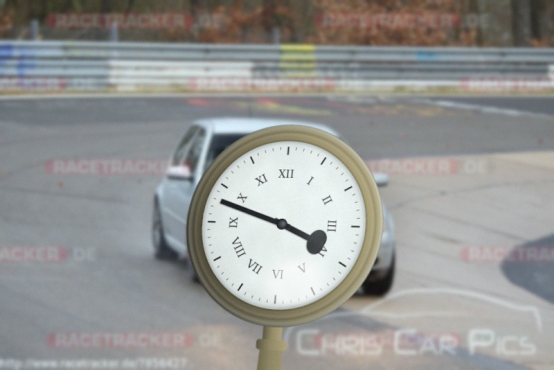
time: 3:48
